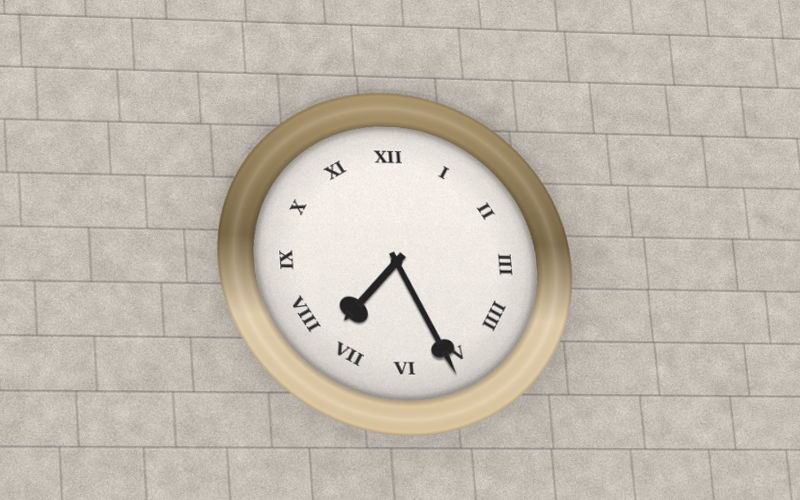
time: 7:26
